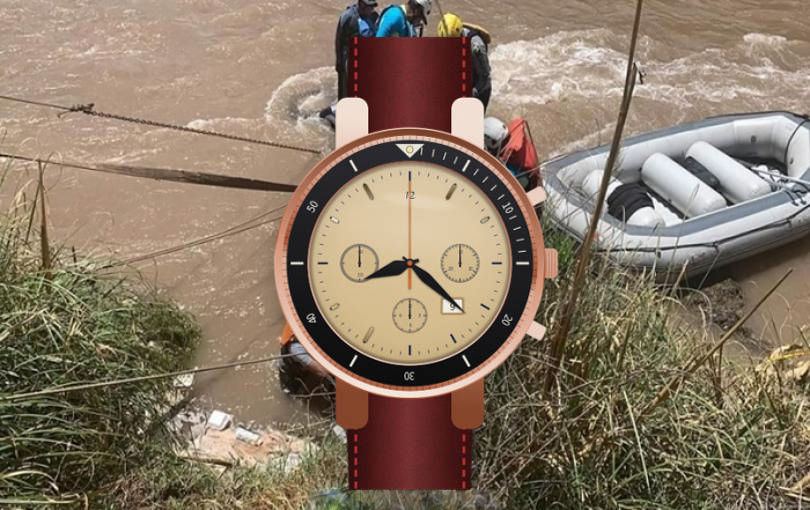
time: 8:22
